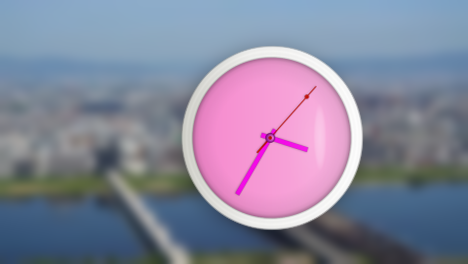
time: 3:35:07
